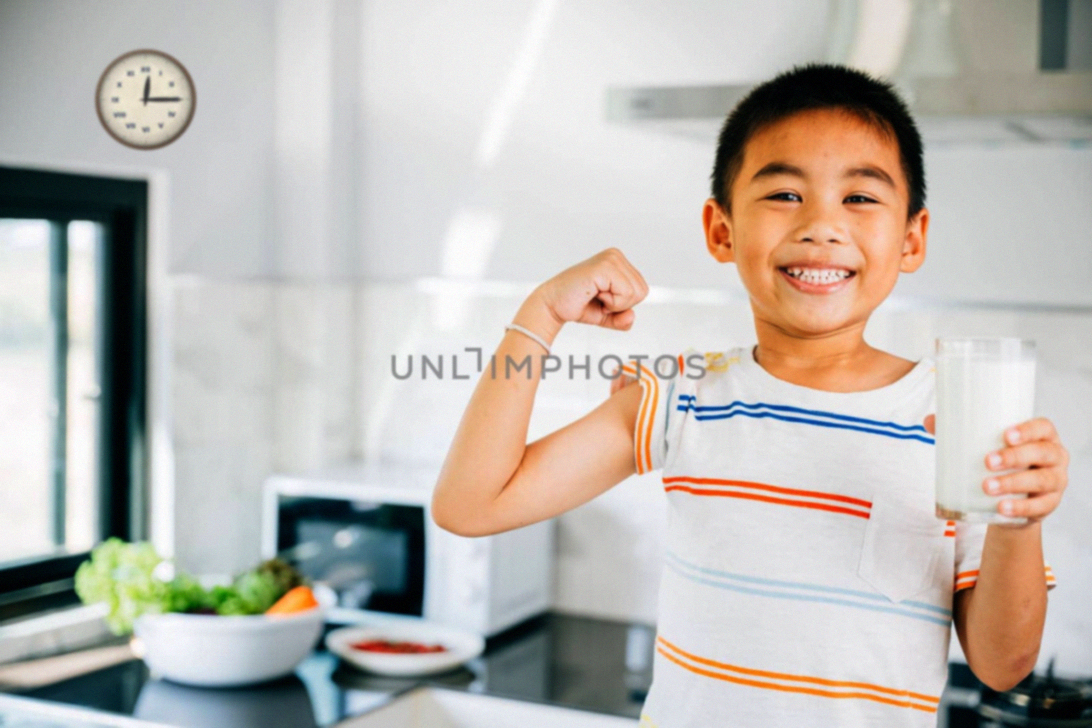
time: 12:15
